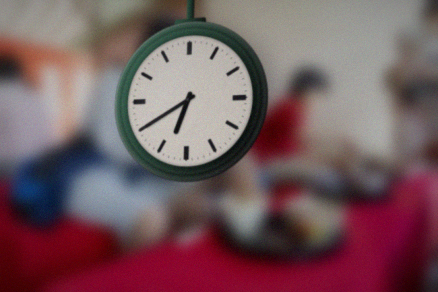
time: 6:40
